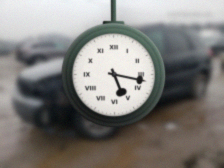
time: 5:17
